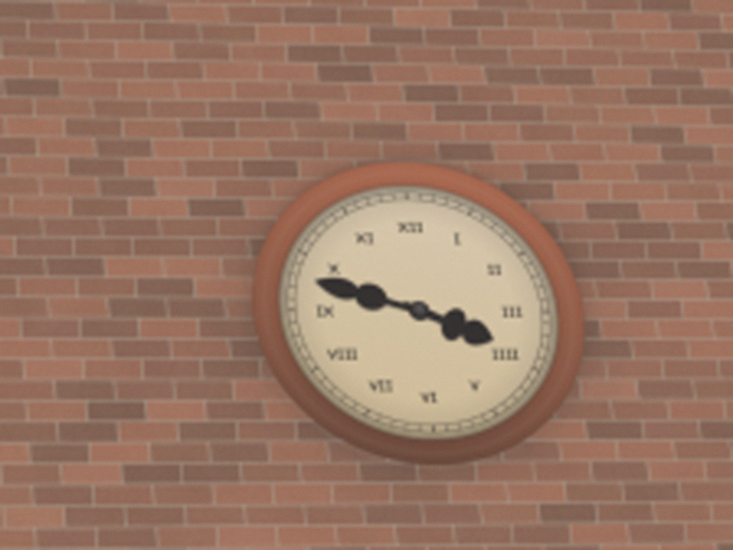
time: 3:48
